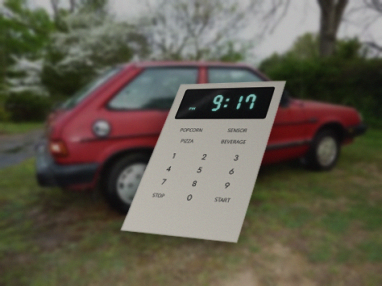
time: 9:17
